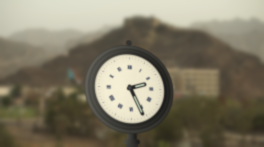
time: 2:26
